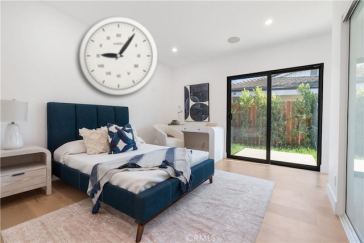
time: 9:06
